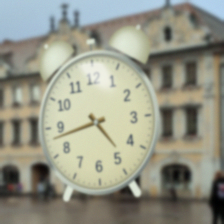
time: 4:43
